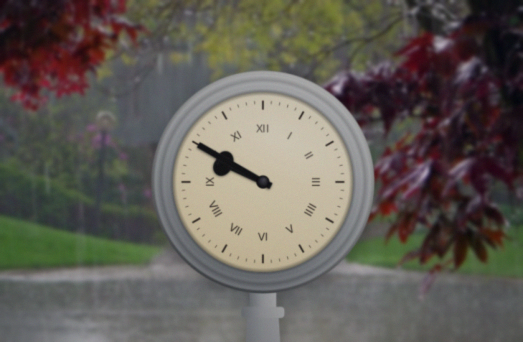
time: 9:50
